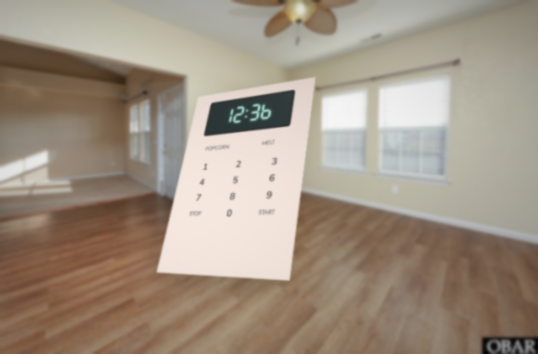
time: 12:36
